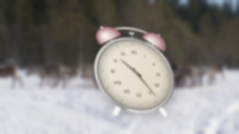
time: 10:24
